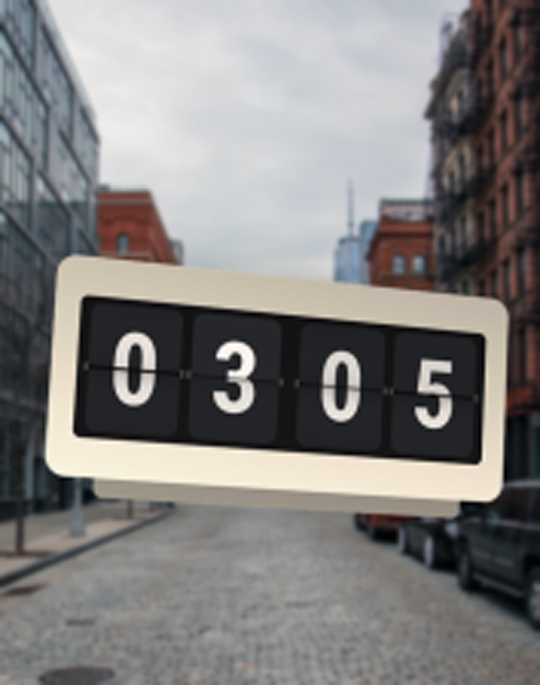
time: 3:05
